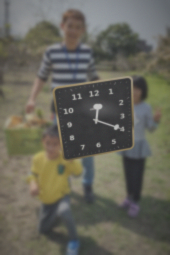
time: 12:20
